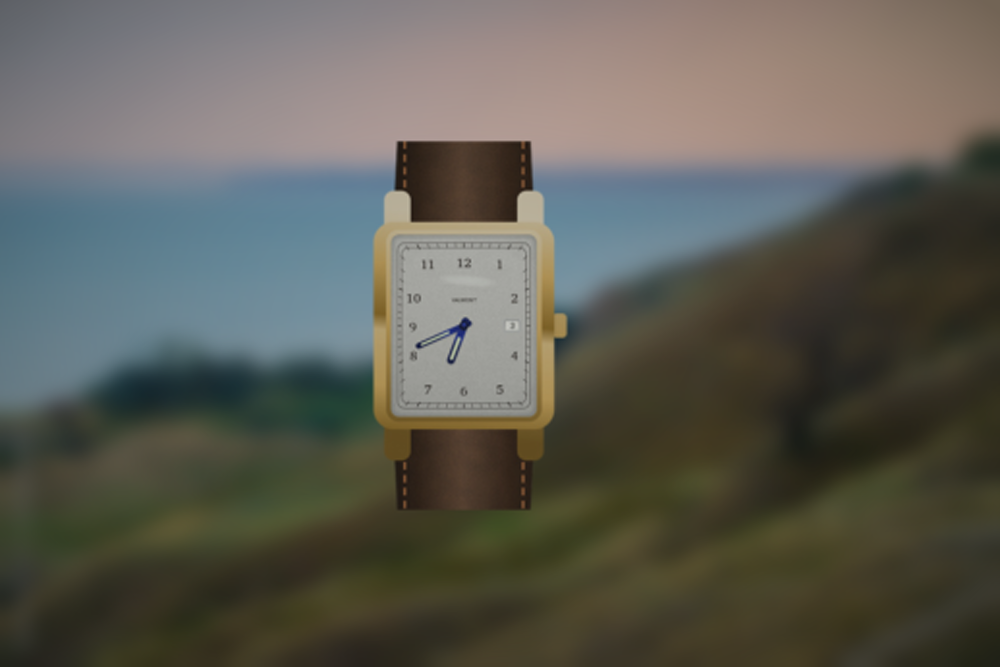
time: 6:41
